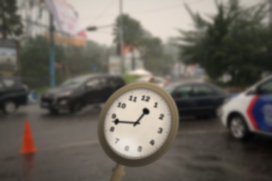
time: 12:43
